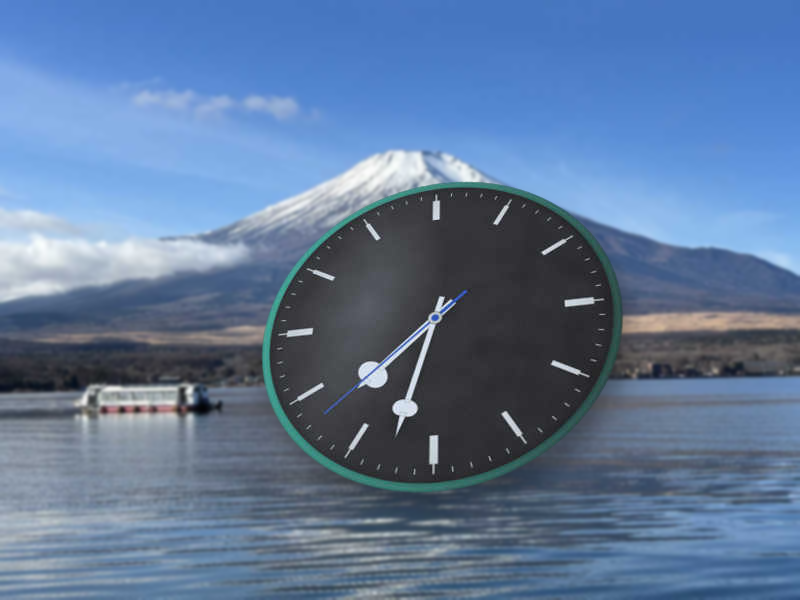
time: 7:32:38
